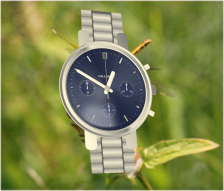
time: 12:50
